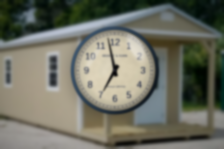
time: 6:58
